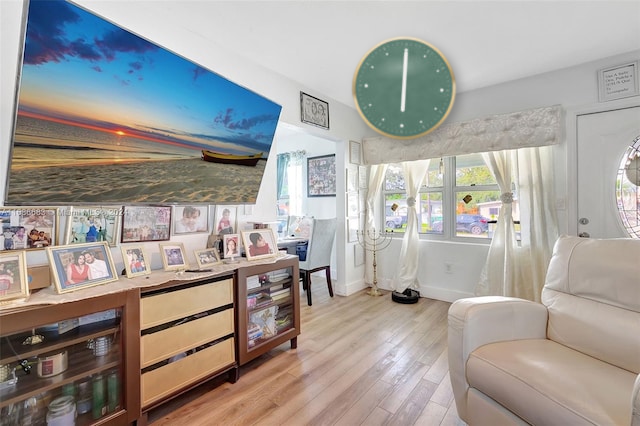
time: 6:00
